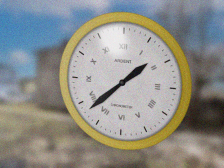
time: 1:38
